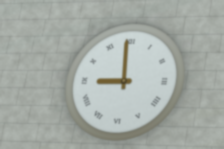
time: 8:59
